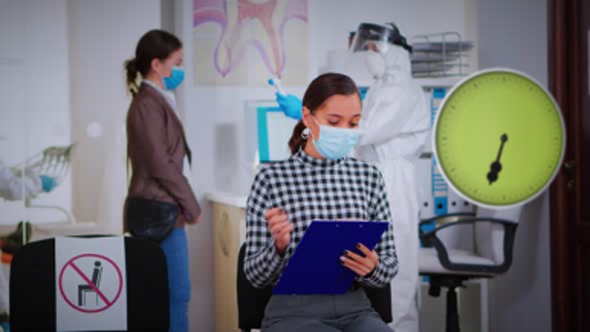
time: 6:33
